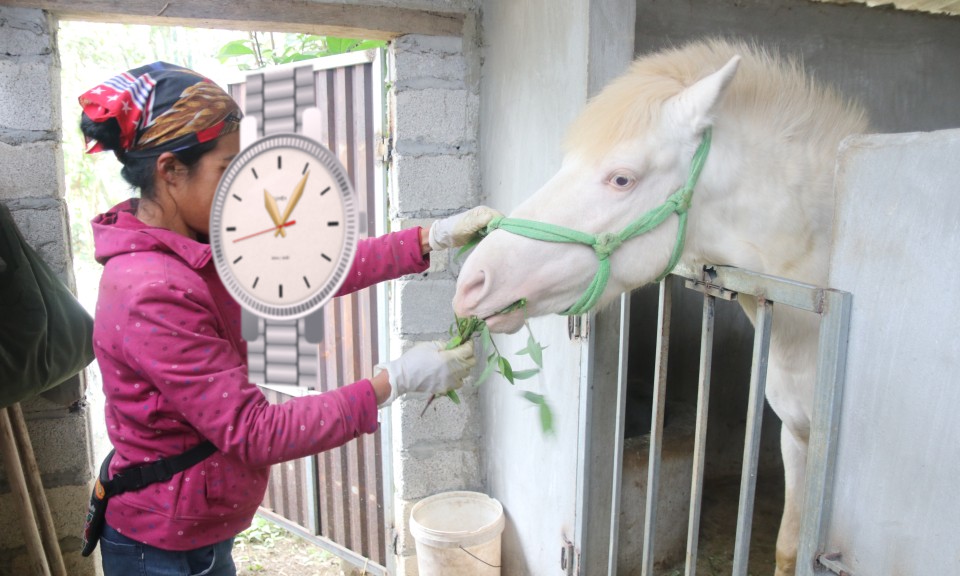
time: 11:05:43
